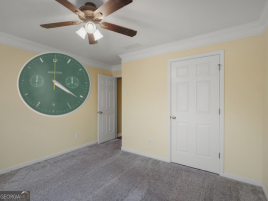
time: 4:21
